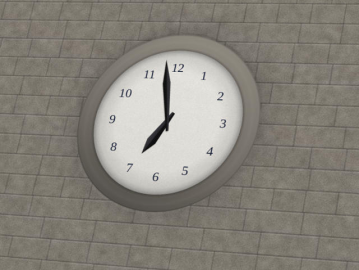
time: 6:58
